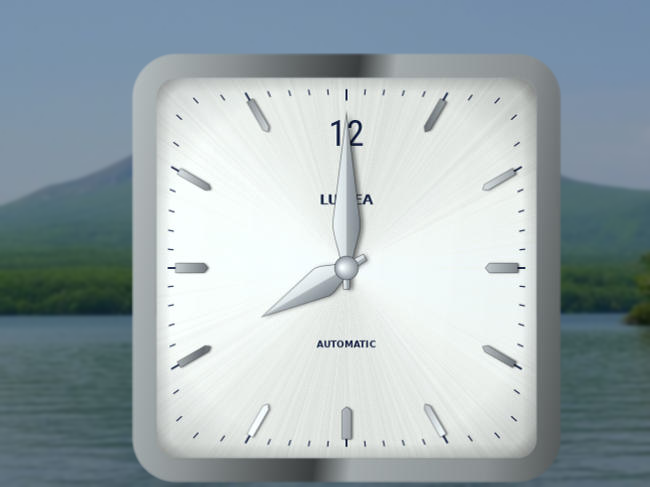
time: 8:00
